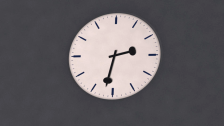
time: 2:32
